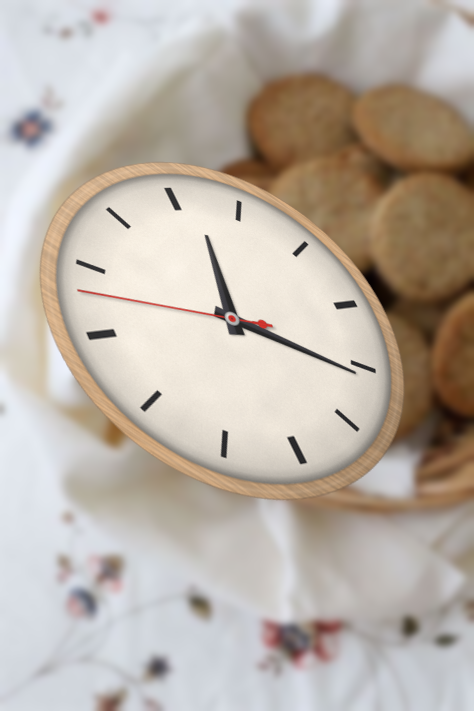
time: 12:20:48
